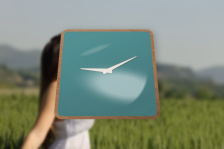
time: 9:10
